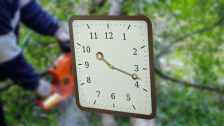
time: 10:18
